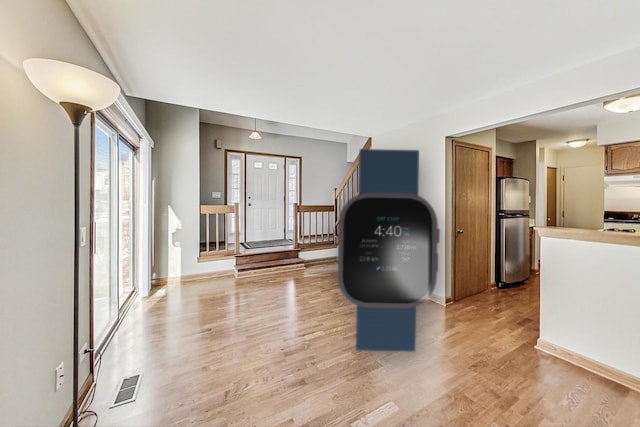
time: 4:40
